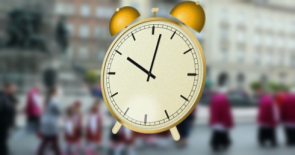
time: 10:02
